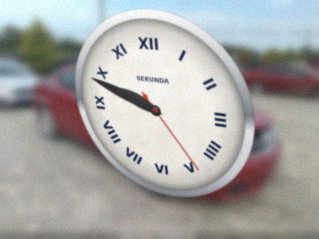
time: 9:48:24
